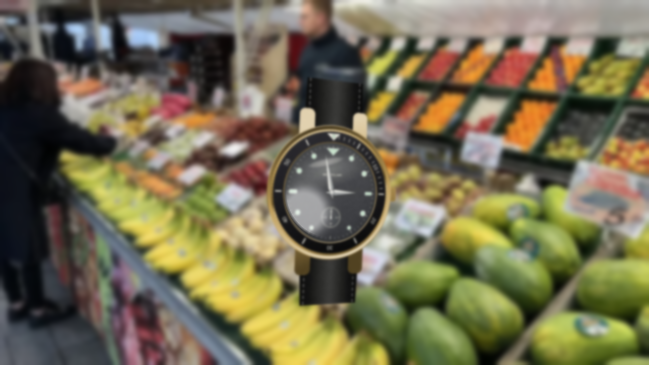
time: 2:58
